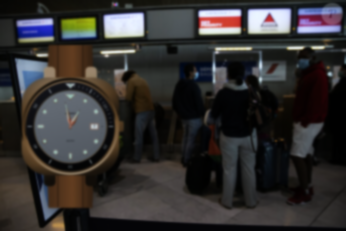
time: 12:58
